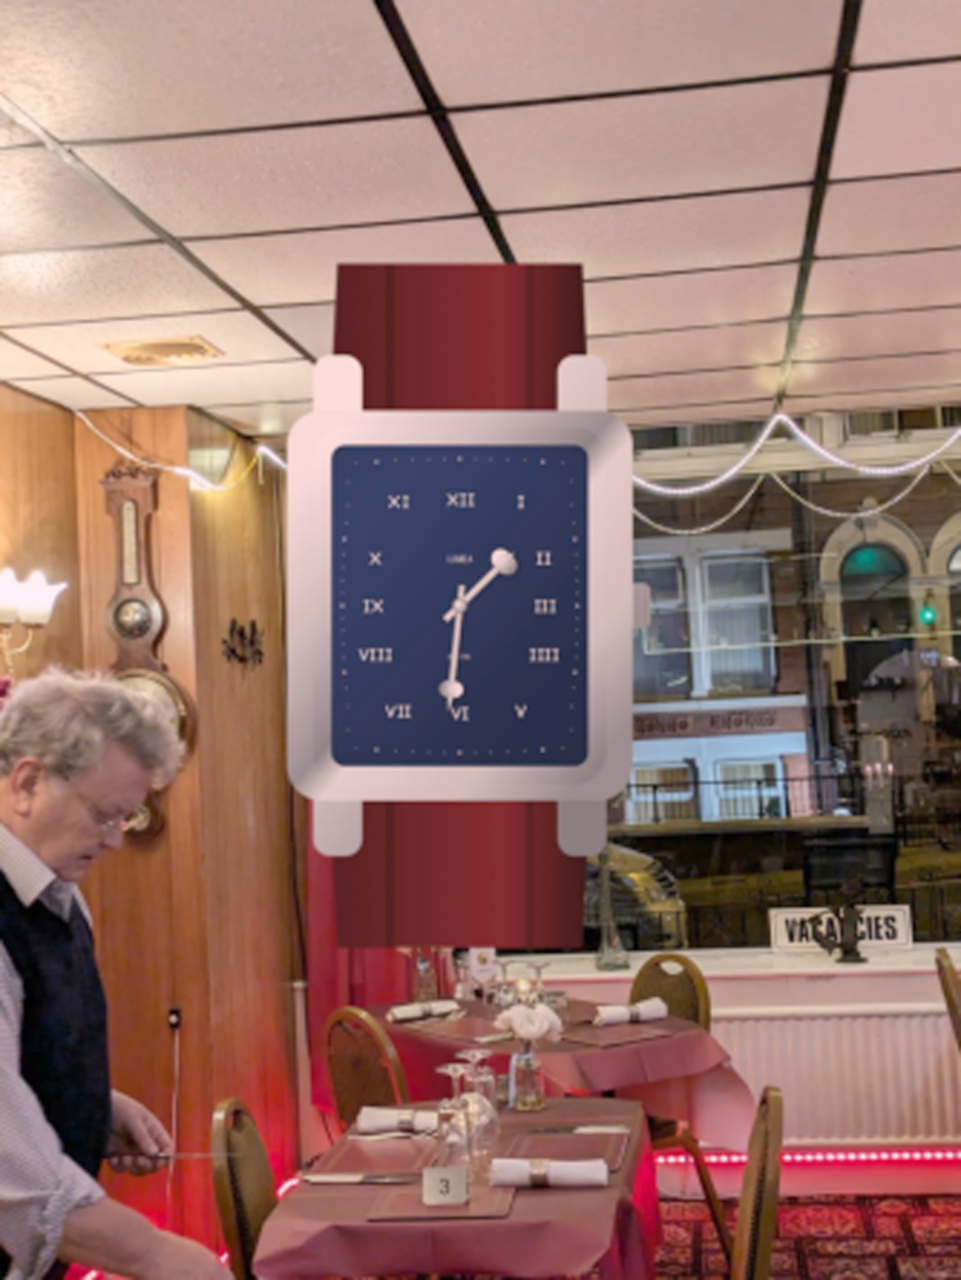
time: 1:31
